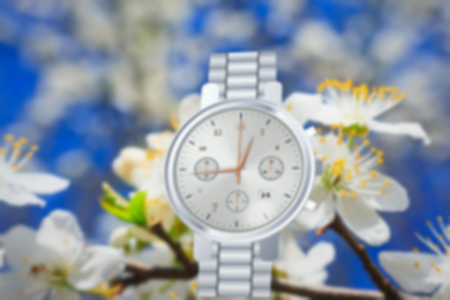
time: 12:44
